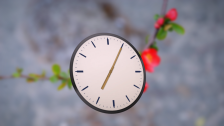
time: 7:05
